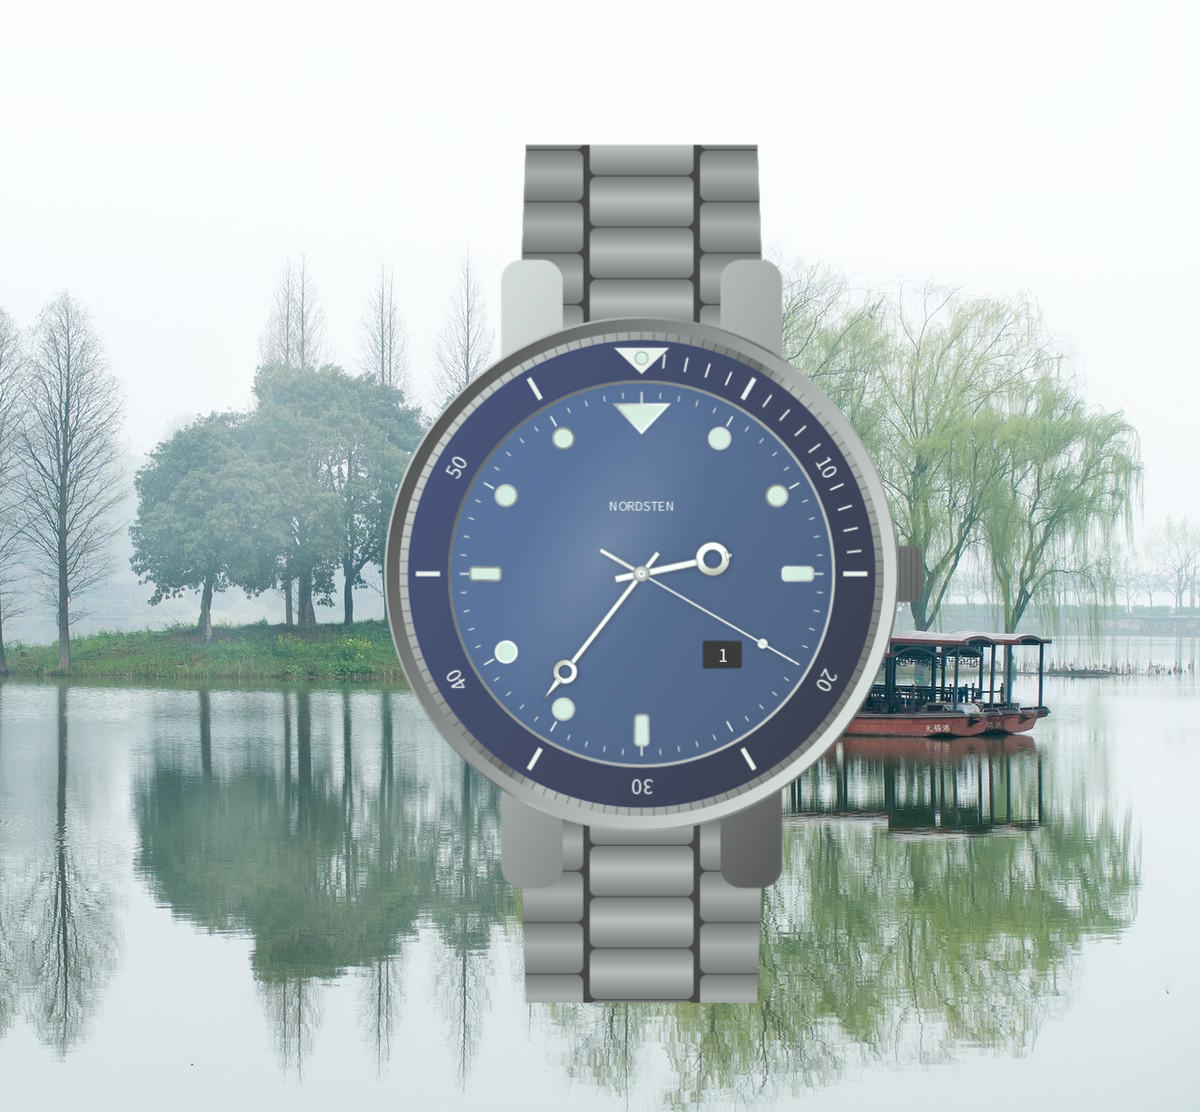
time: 2:36:20
